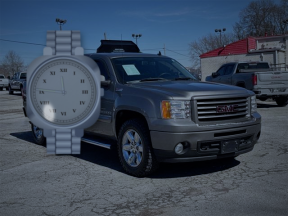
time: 11:46
